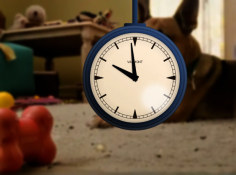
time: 9:59
